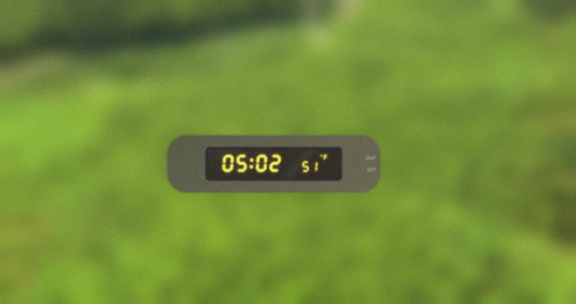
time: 5:02
